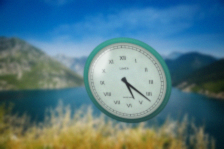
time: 5:22
